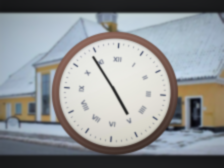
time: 4:54
